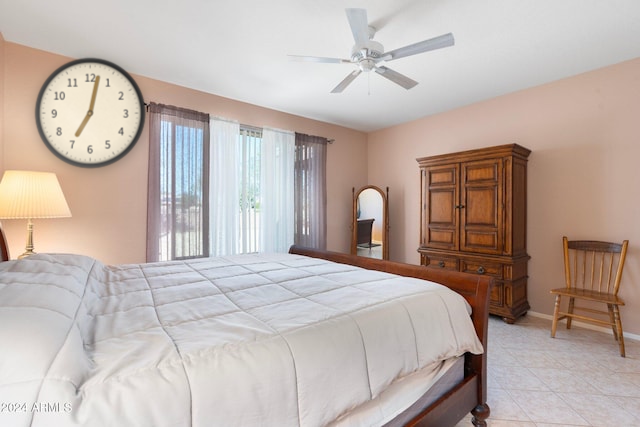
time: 7:02
